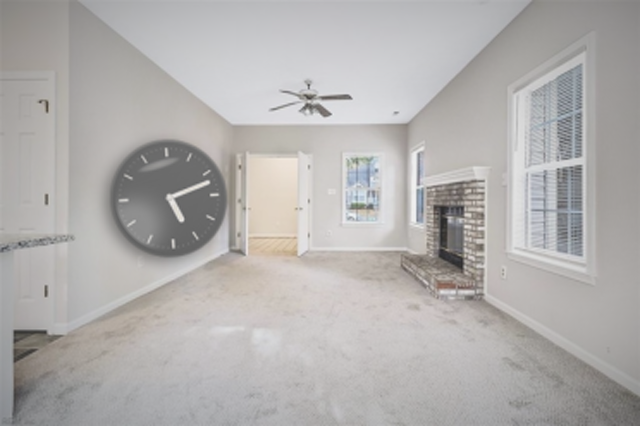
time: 5:12
